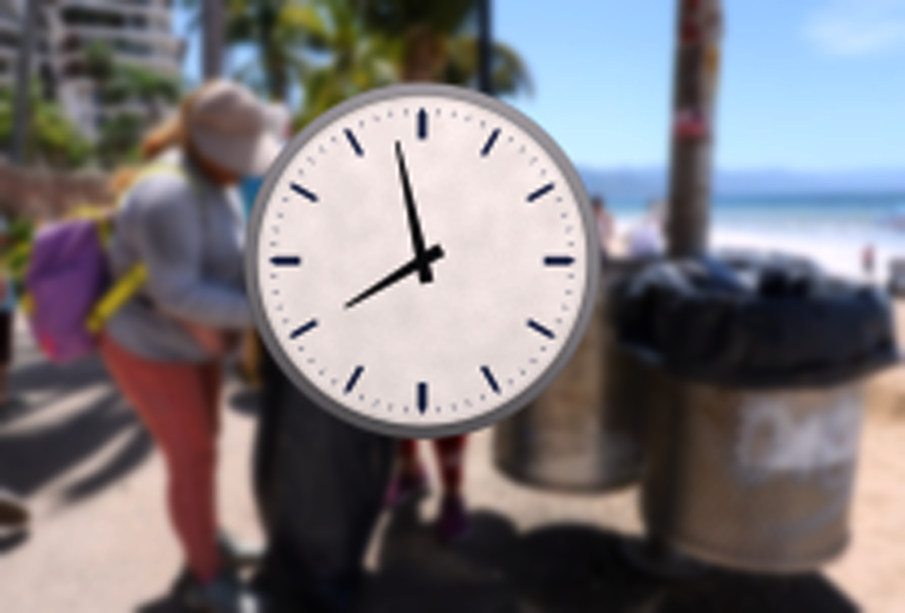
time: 7:58
